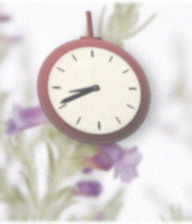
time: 8:41
